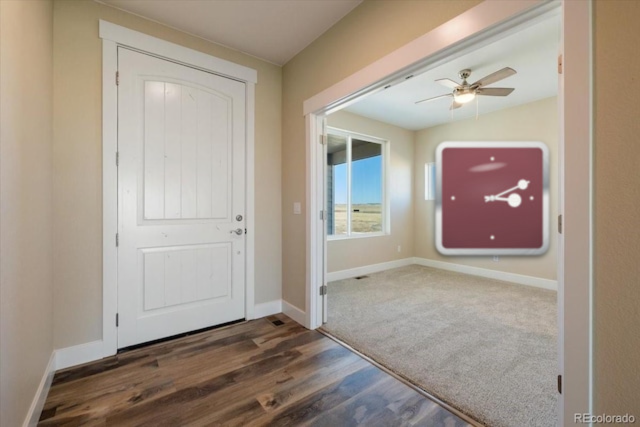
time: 3:11
